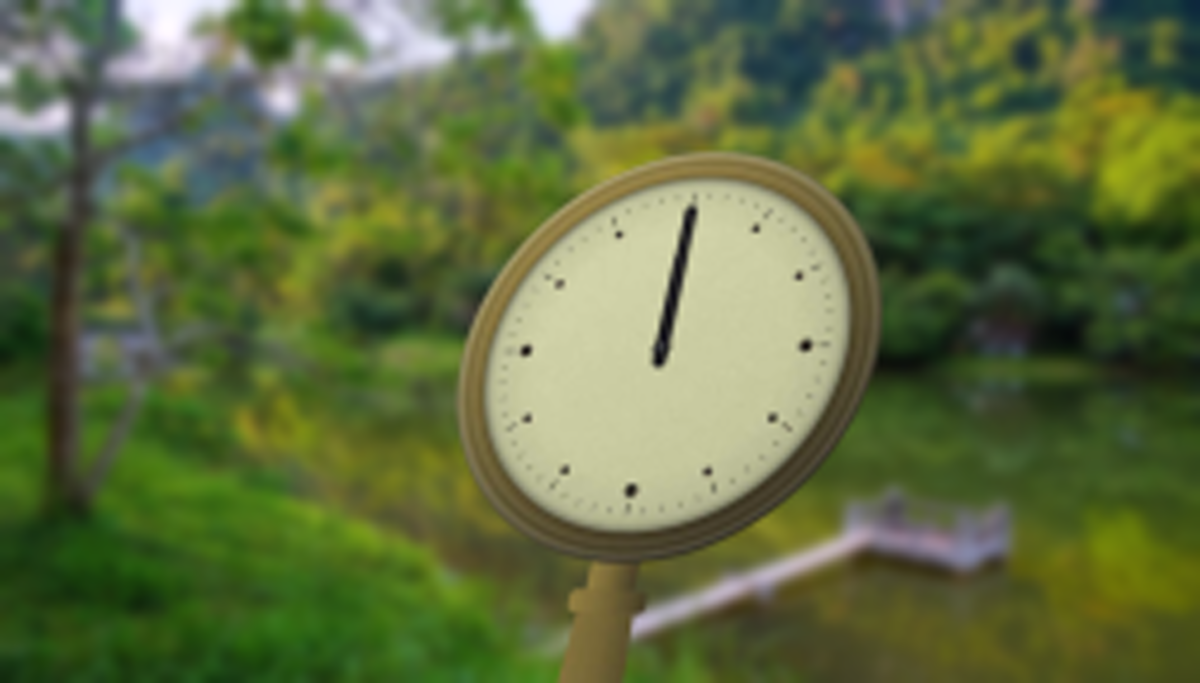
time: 12:00
